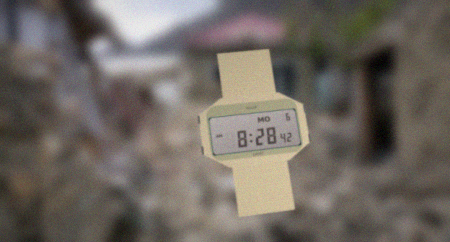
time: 8:28
